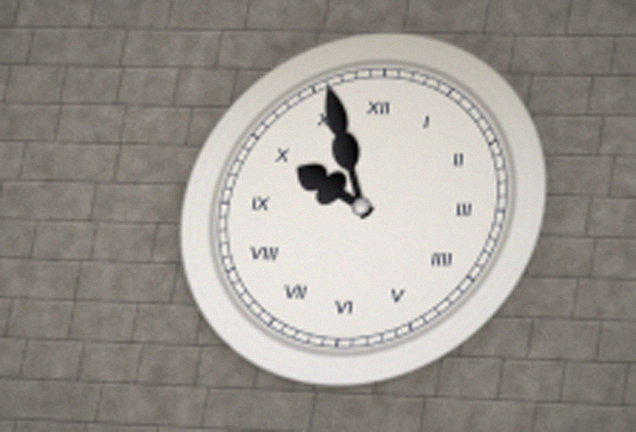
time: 9:56
